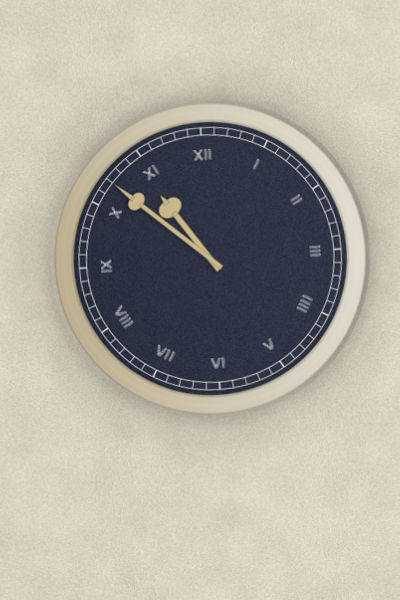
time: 10:52
